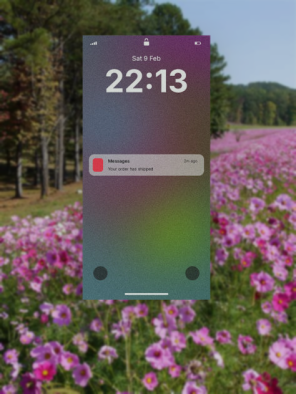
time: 22:13
